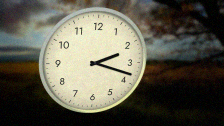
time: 2:18
